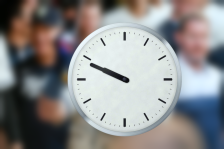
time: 9:49
